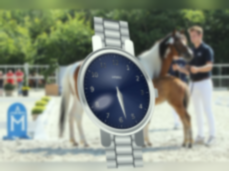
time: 5:28
